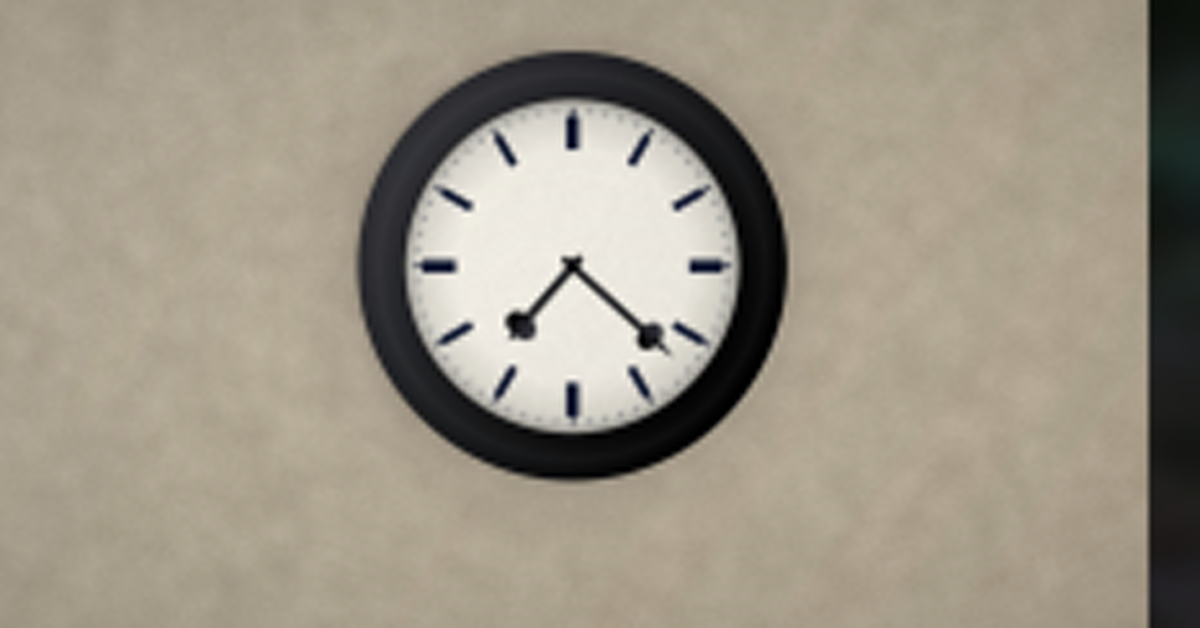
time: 7:22
